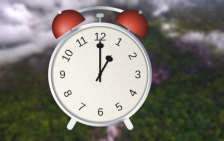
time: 1:00
